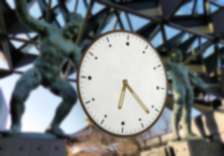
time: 6:22
